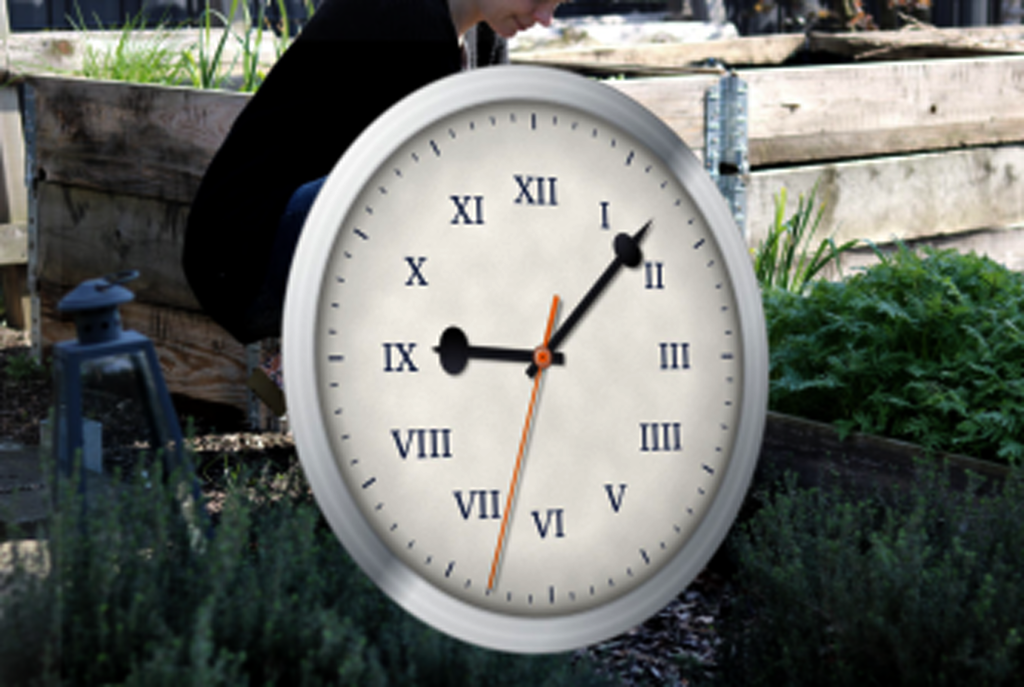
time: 9:07:33
